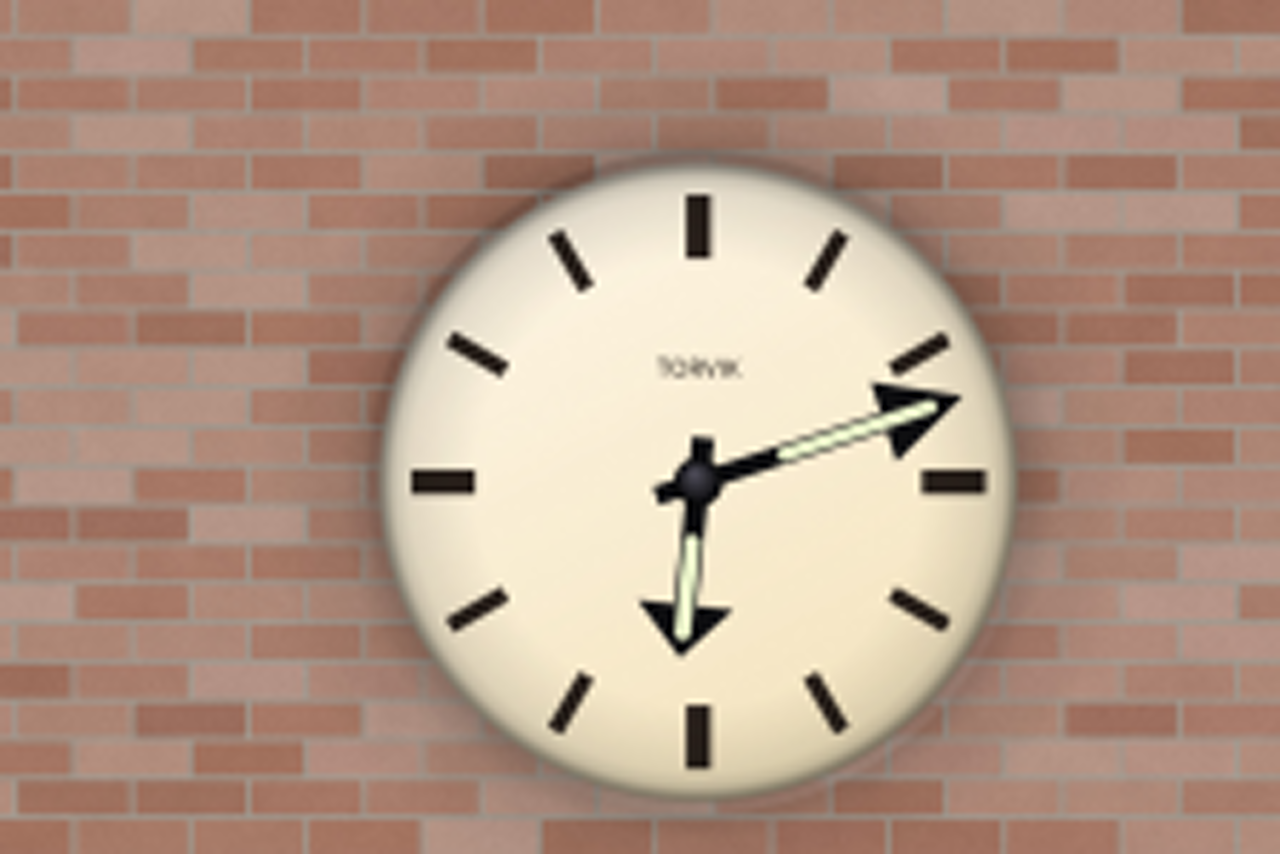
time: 6:12
